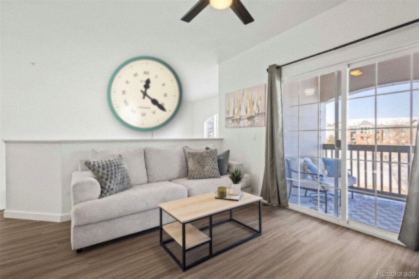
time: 12:21
